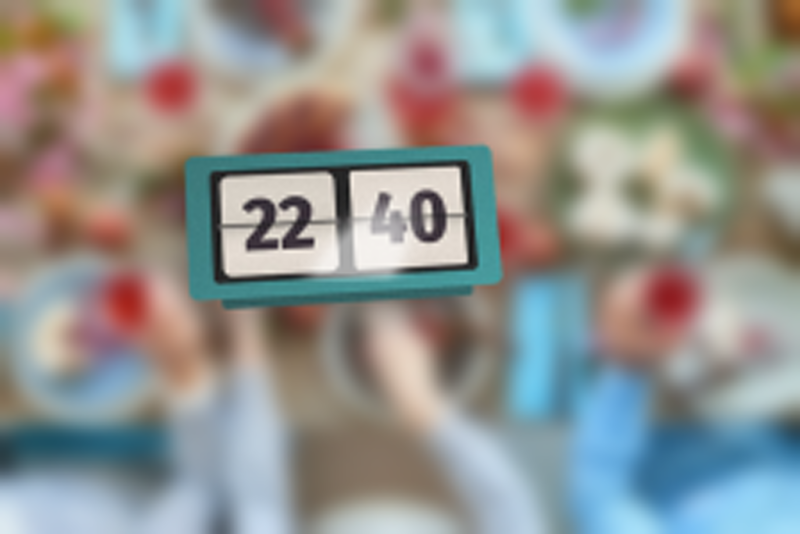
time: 22:40
